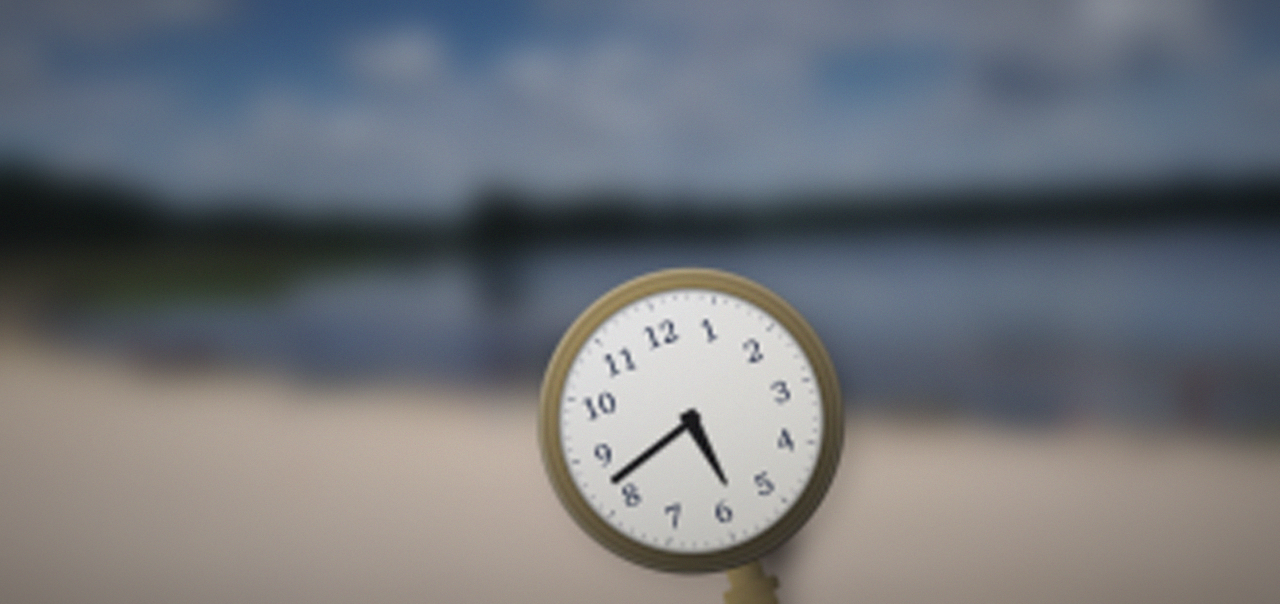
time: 5:42
